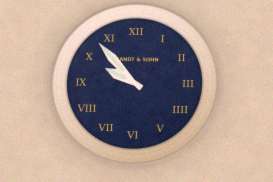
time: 9:53
